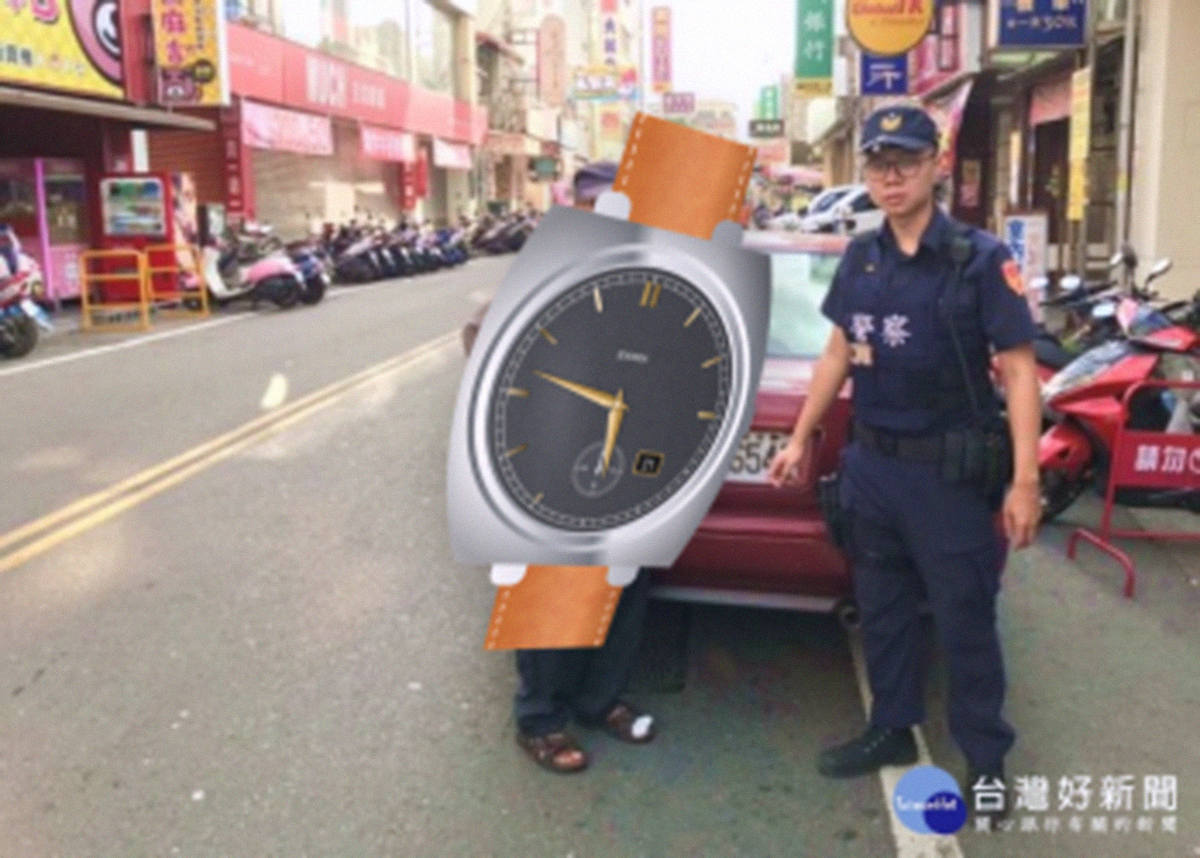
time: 5:47
